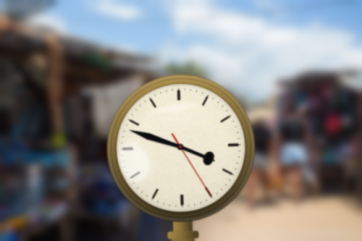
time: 3:48:25
